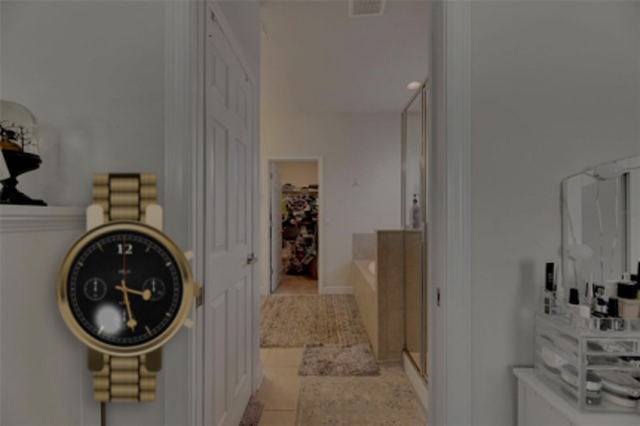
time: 3:28
